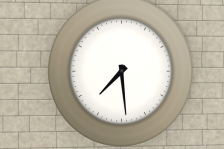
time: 7:29
